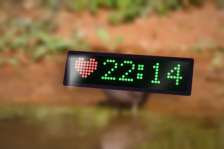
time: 22:14
